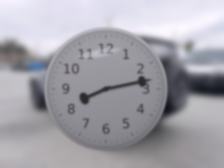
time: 8:13
